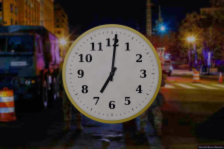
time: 7:01
